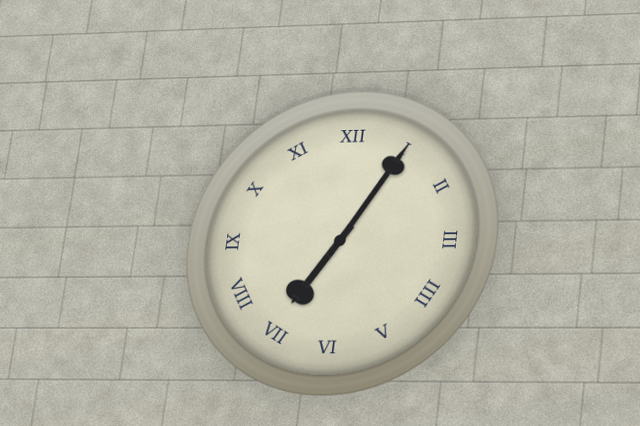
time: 7:05
